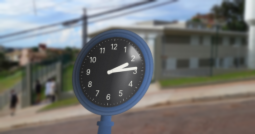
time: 2:14
